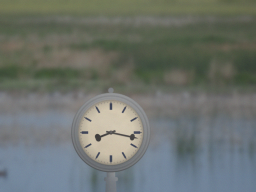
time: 8:17
